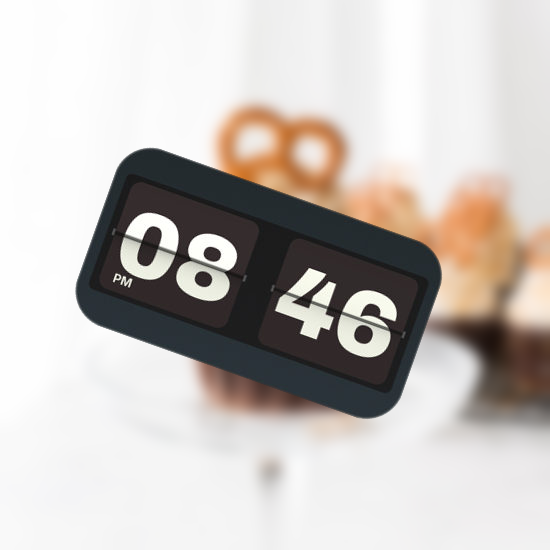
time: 8:46
